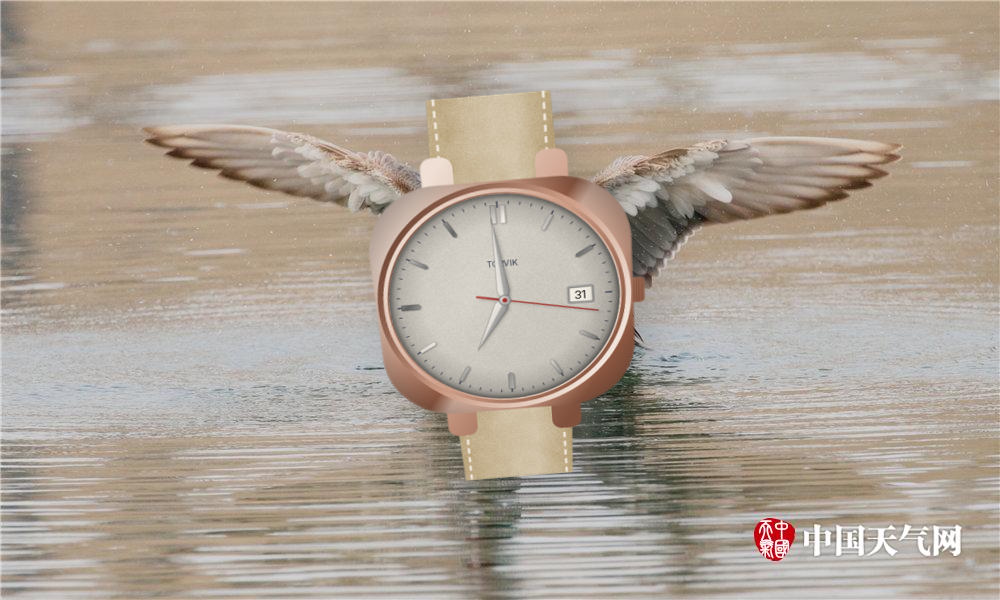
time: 6:59:17
